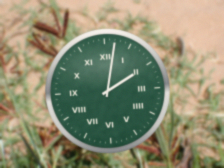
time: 2:02
